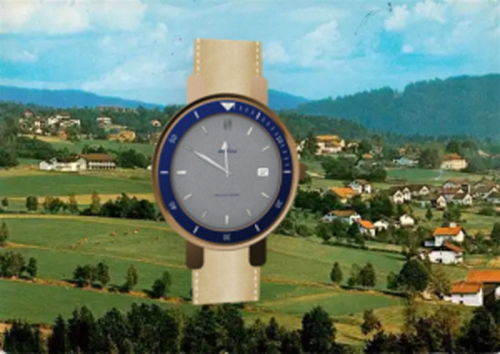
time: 11:50
